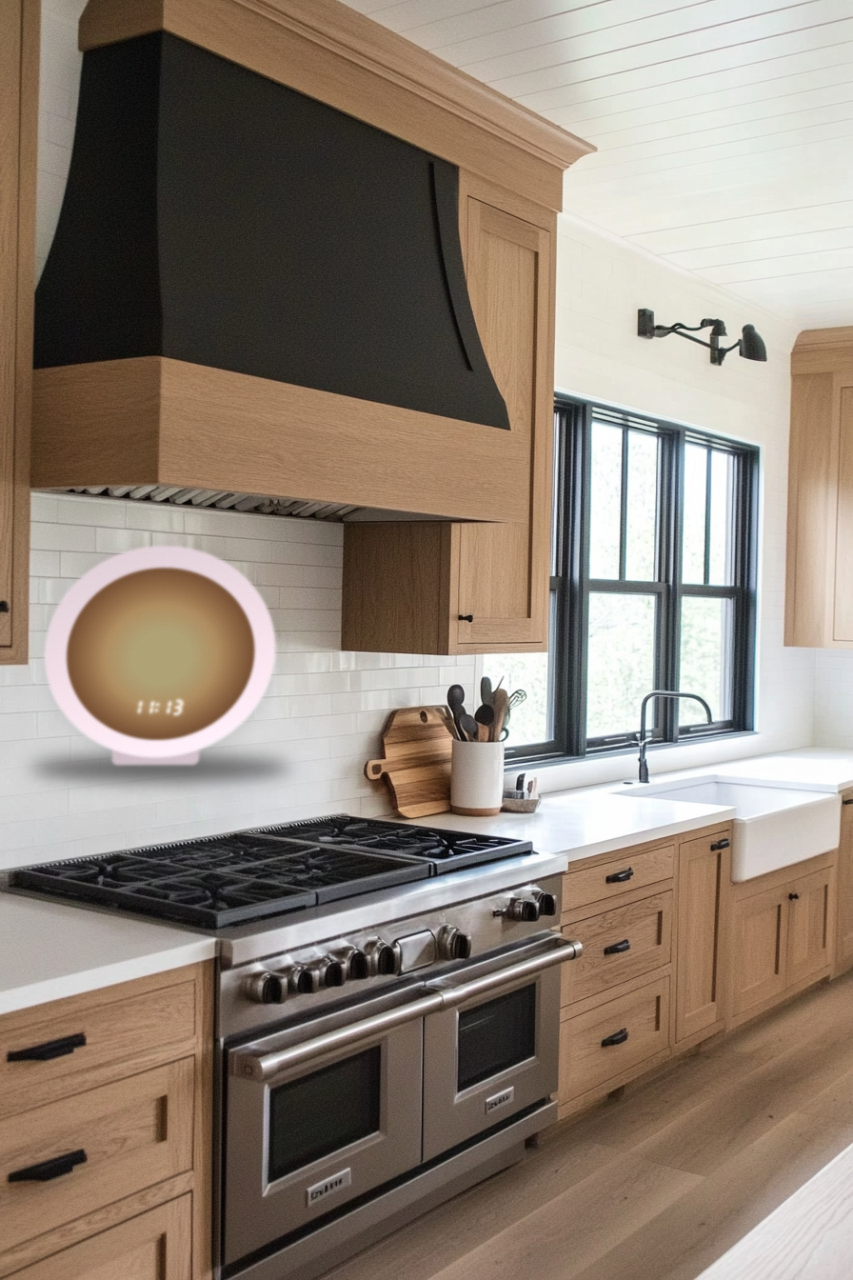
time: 11:13
